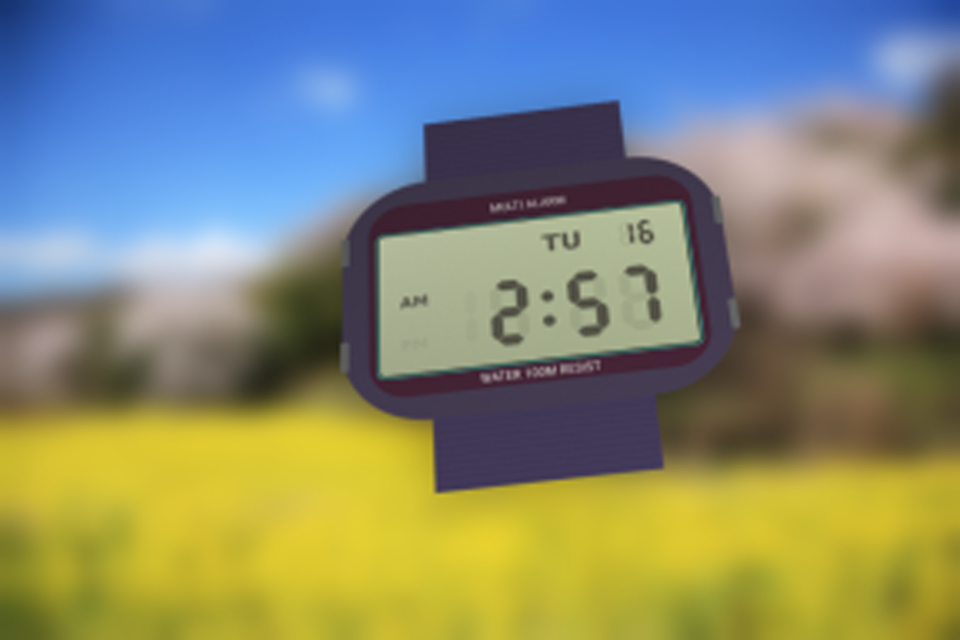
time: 2:57
